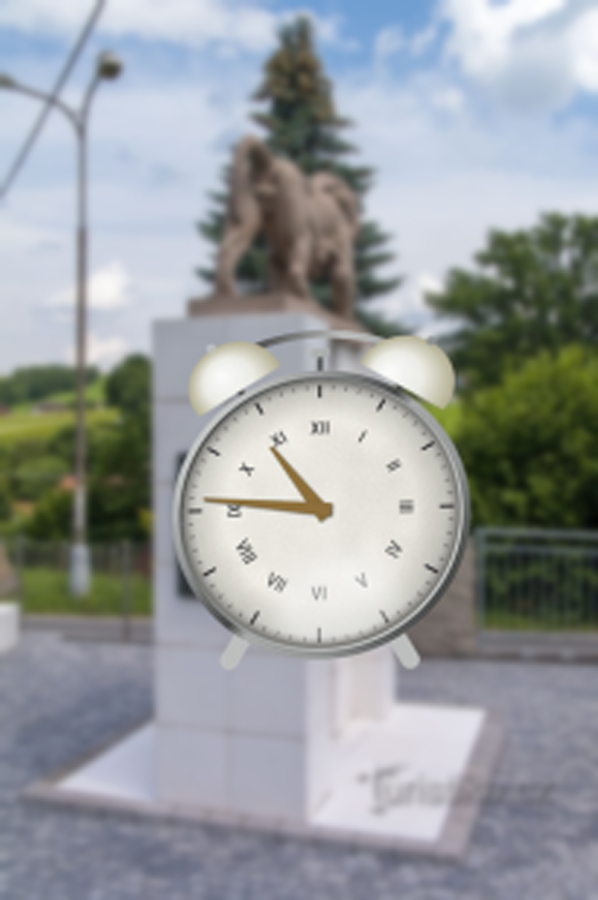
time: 10:46
